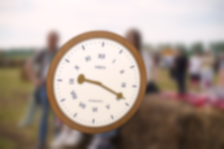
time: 9:19
